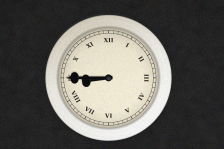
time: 8:45
